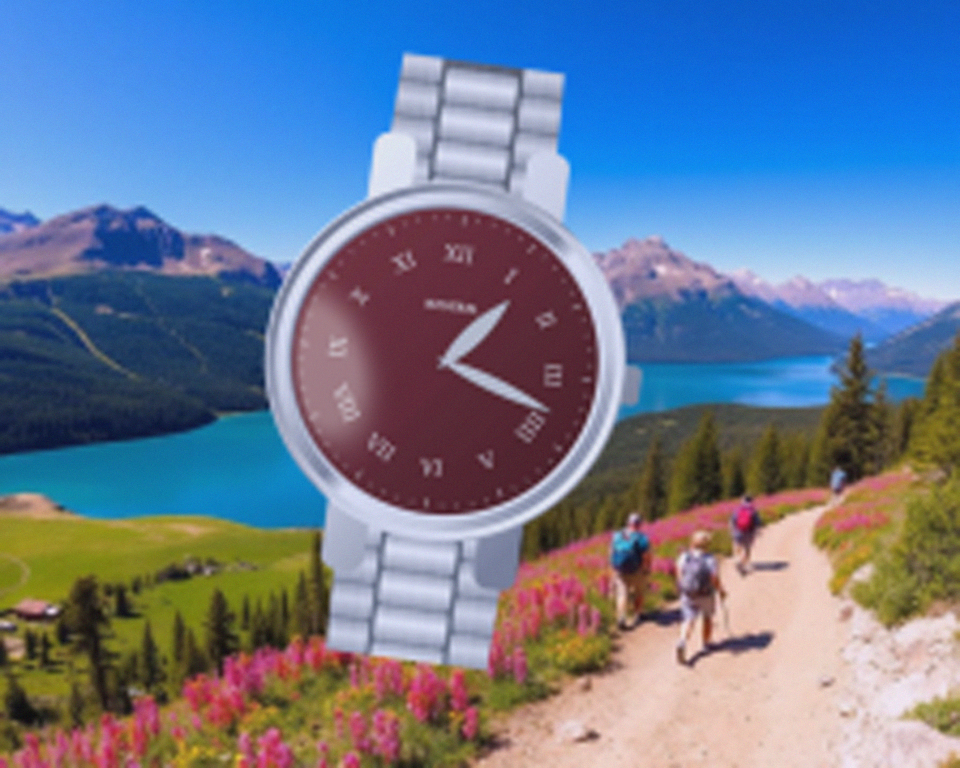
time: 1:18
